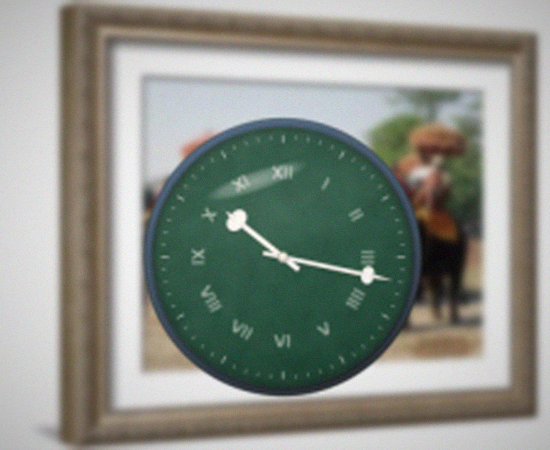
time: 10:17
